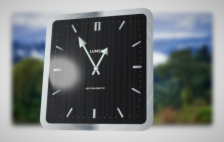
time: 12:55
